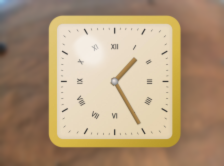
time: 1:25
